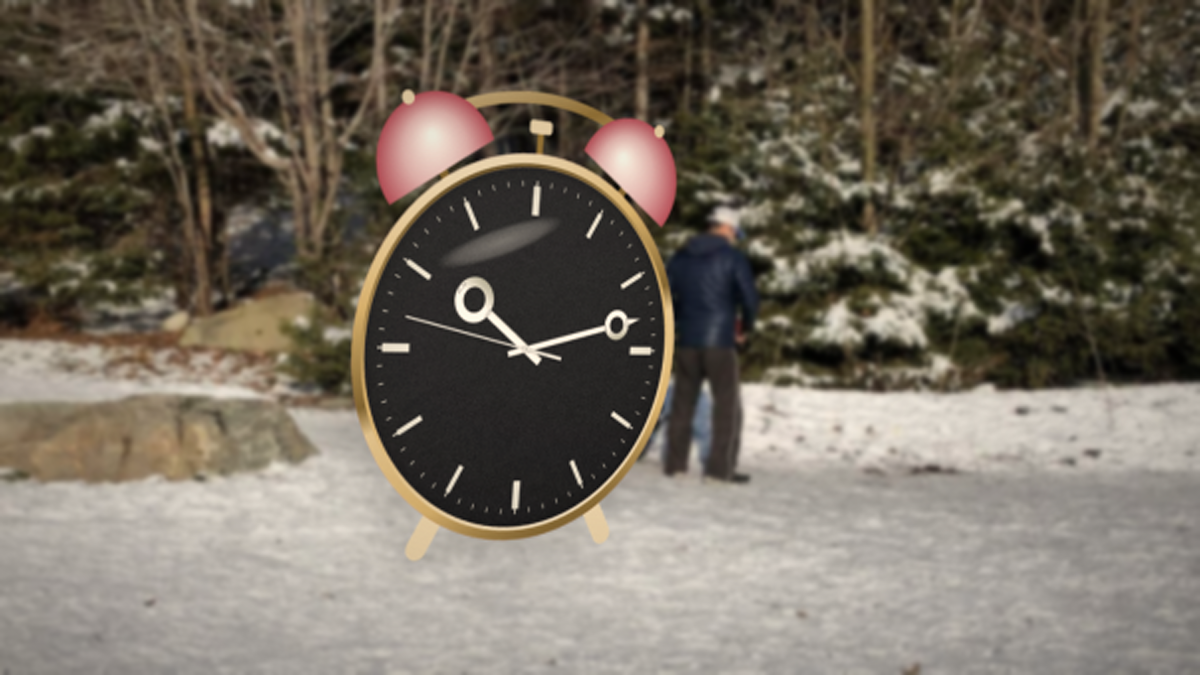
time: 10:12:47
